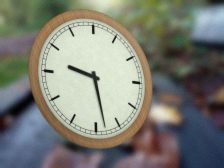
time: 9:28
